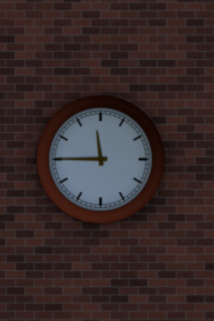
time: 11:45
